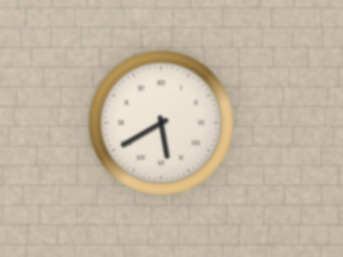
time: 5:40
